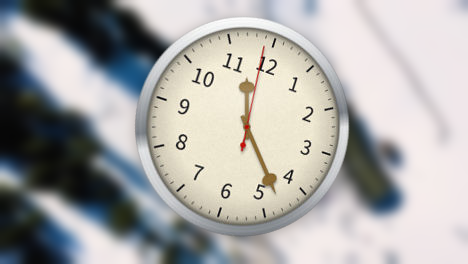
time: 11:22:59
